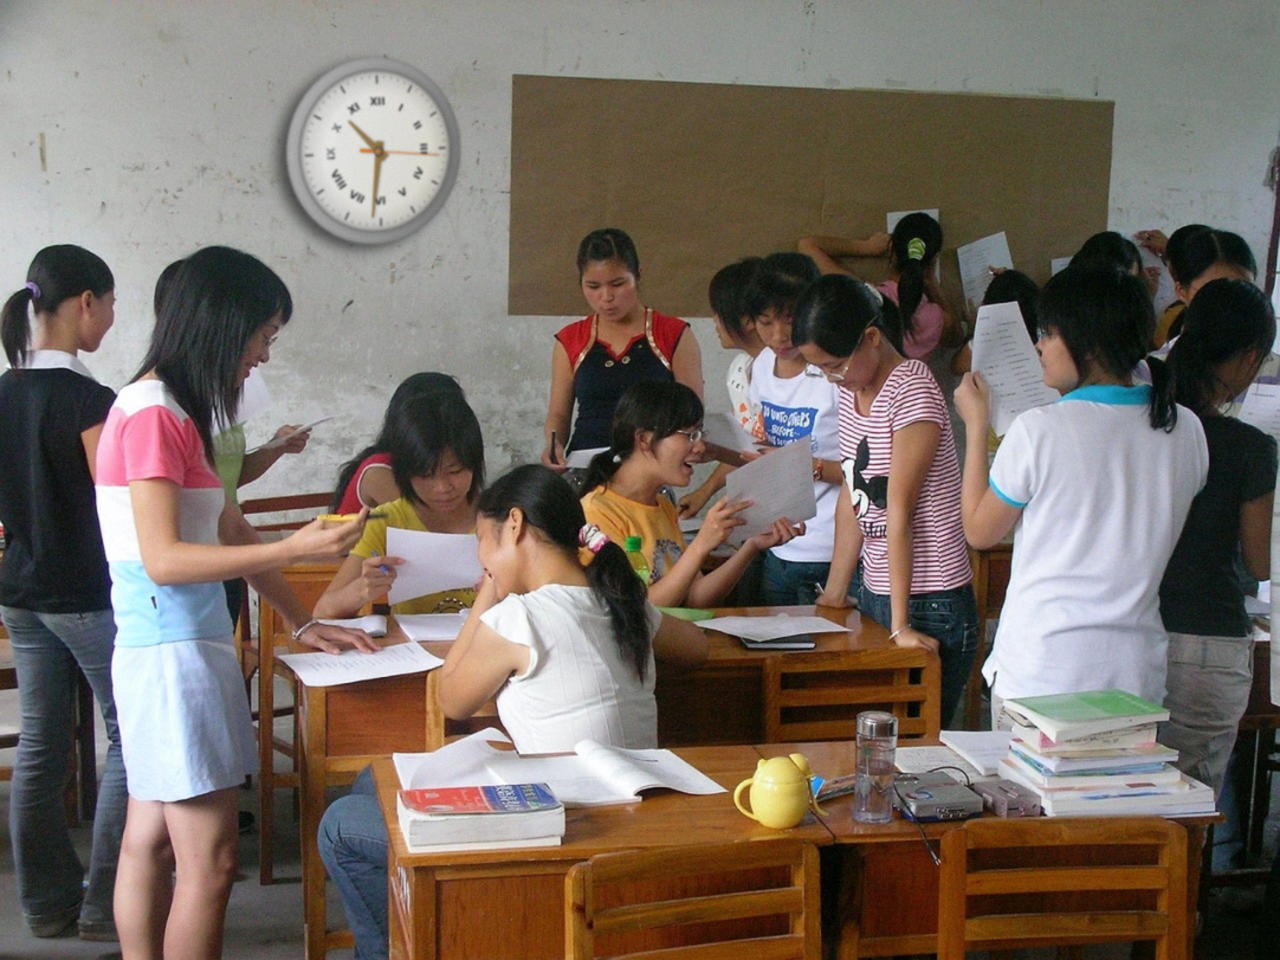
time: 10:31:16
